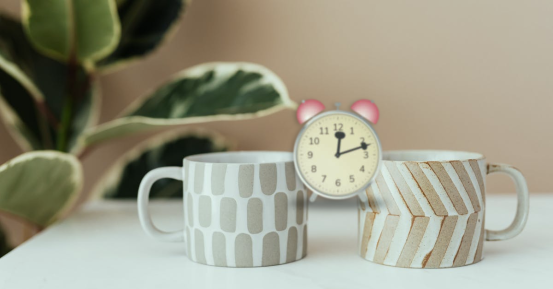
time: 12:12
